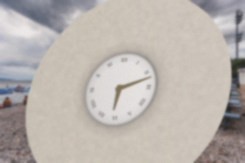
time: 6:12
